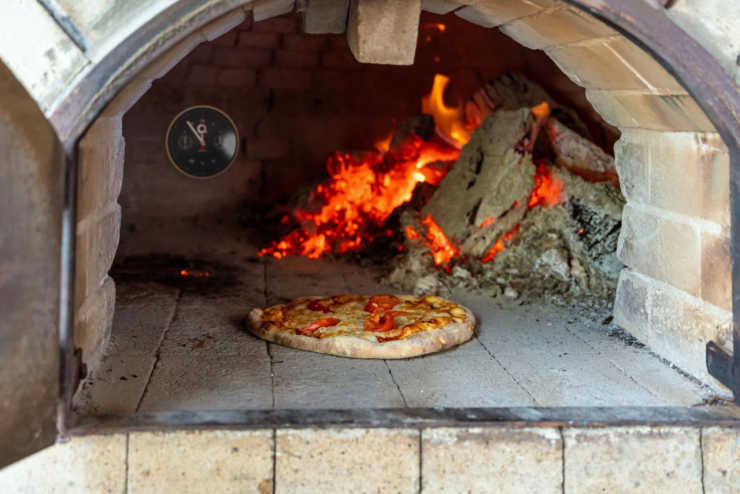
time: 11:54
